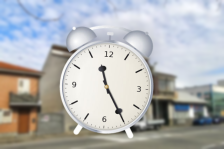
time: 11:25
